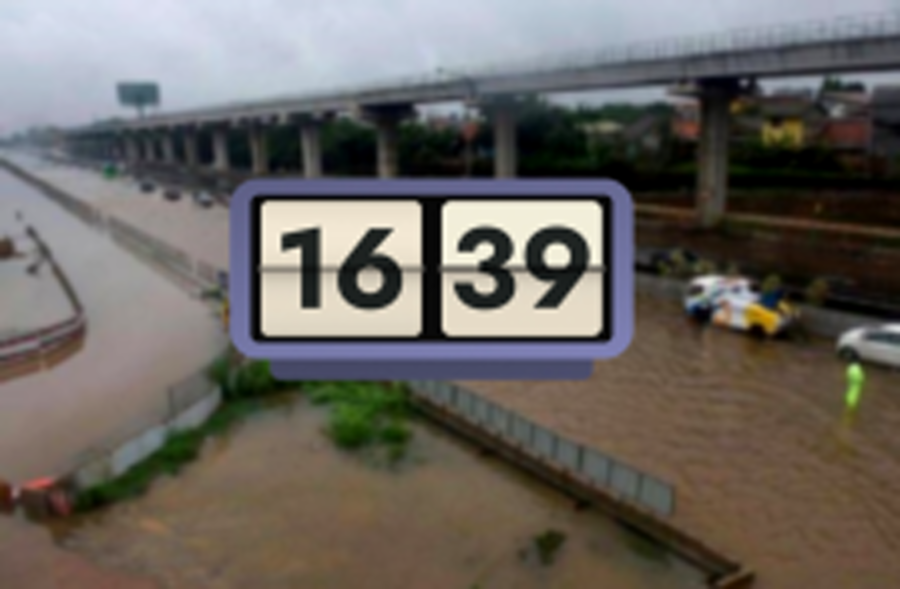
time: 16:39
